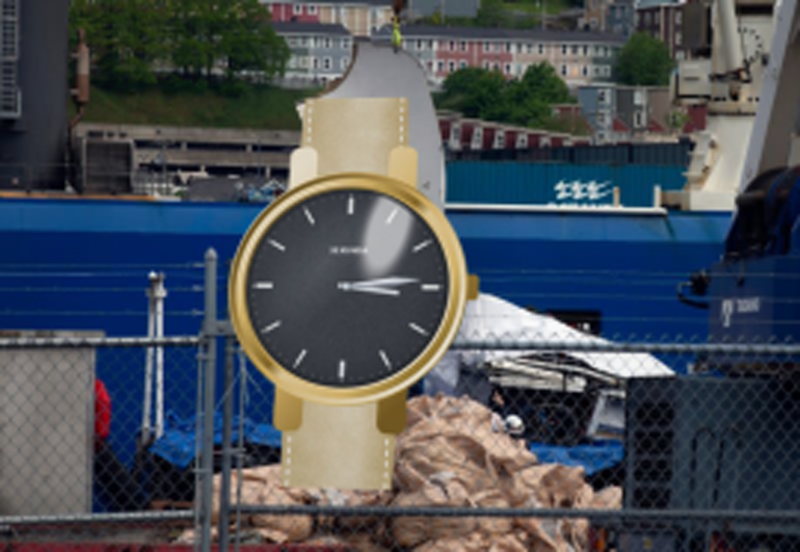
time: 3:14
